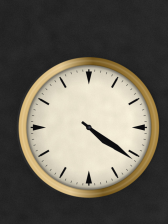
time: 4:21
